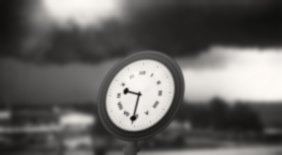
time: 9:31
